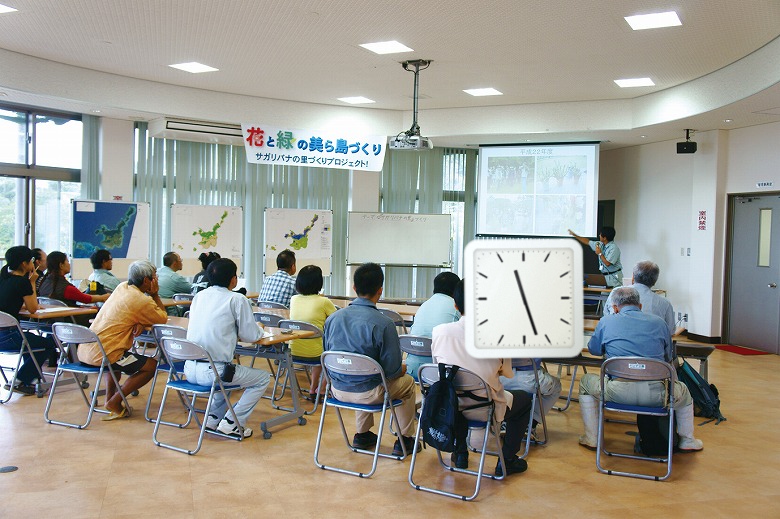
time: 11:27
